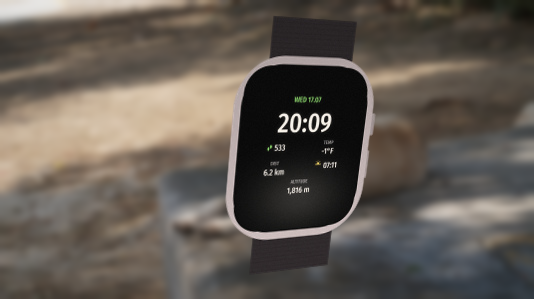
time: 20:09
